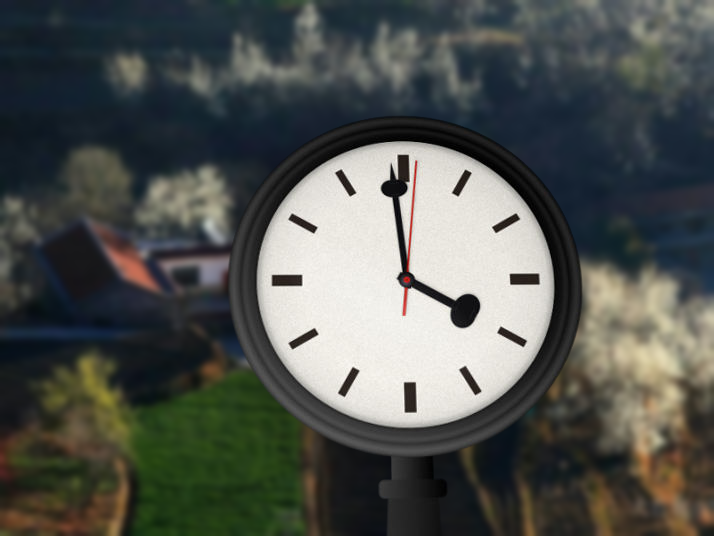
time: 3:59:01
